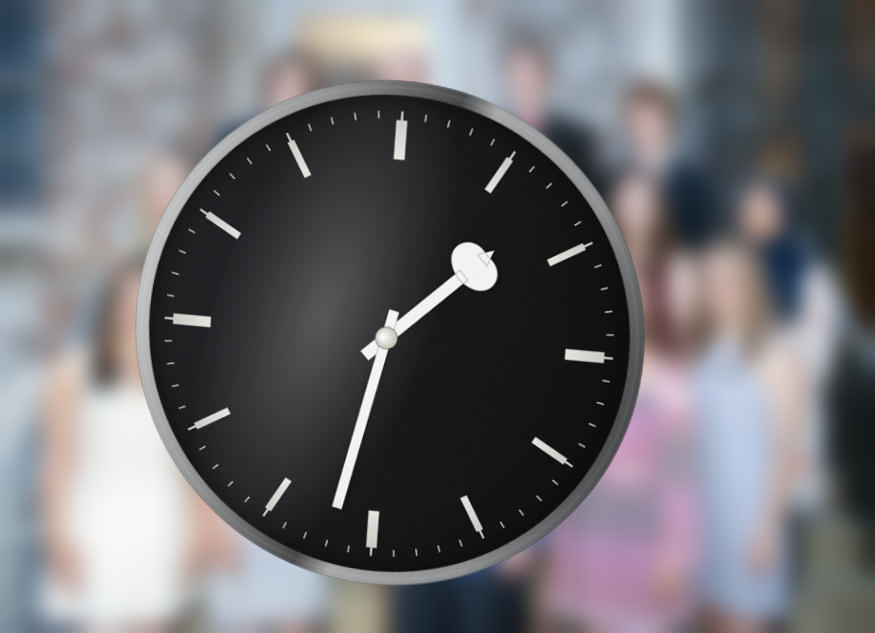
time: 1:32
